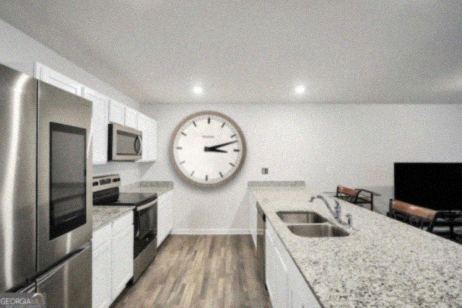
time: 3:12
